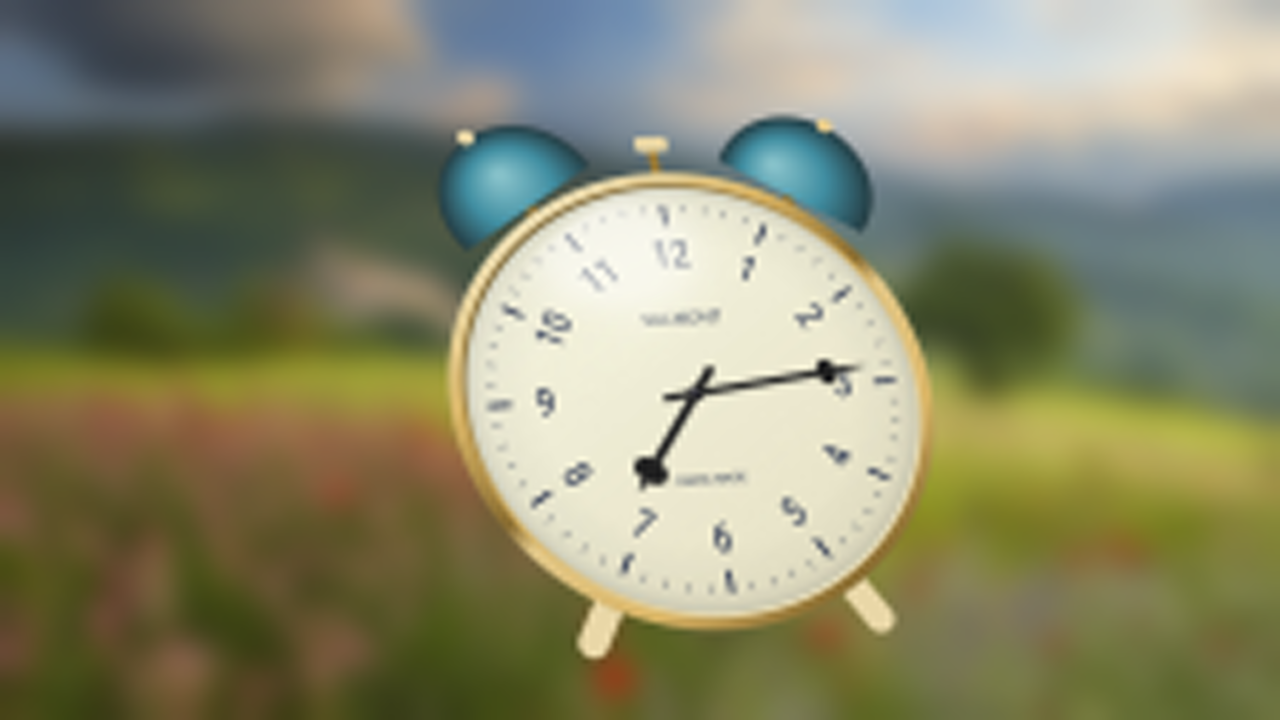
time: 7:14
